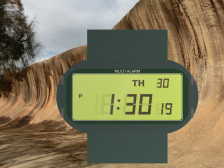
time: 1:30:19
